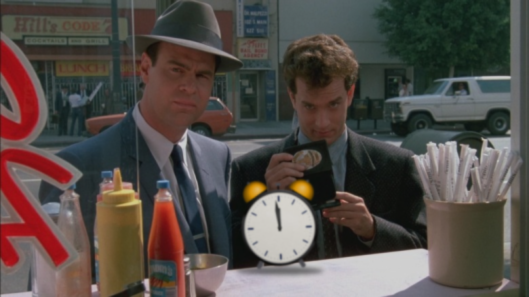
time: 11:59
